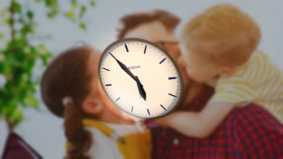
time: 5:55
